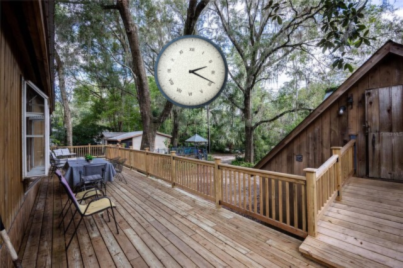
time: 2:19
